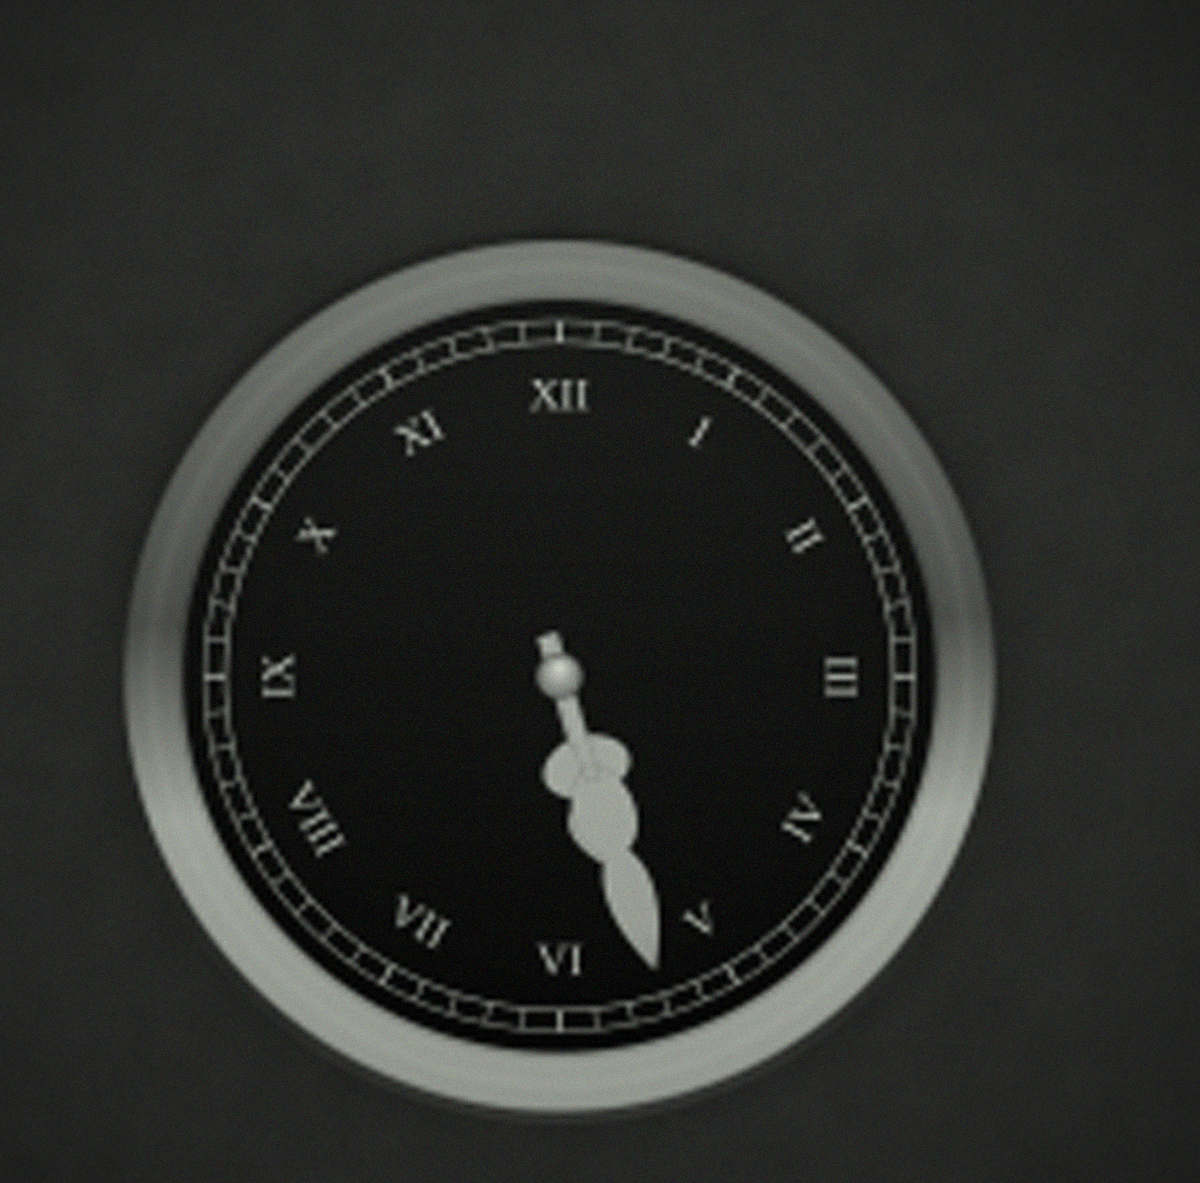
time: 5:27
